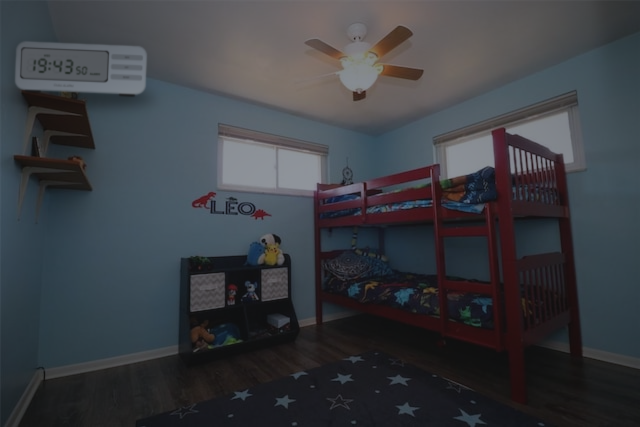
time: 19:43
